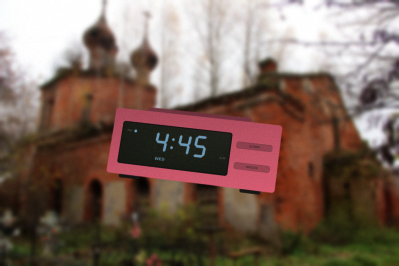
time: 4:45
